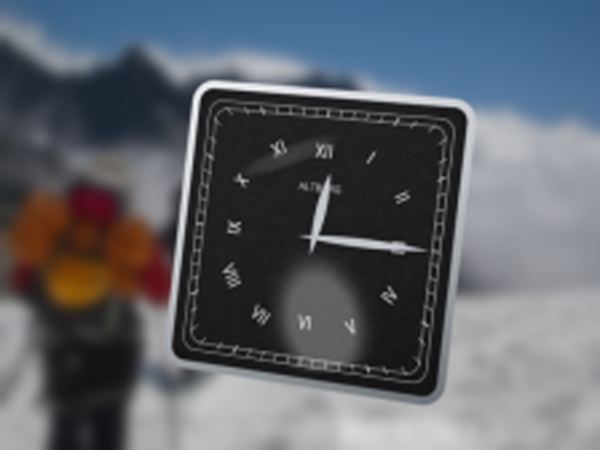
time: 12:15
